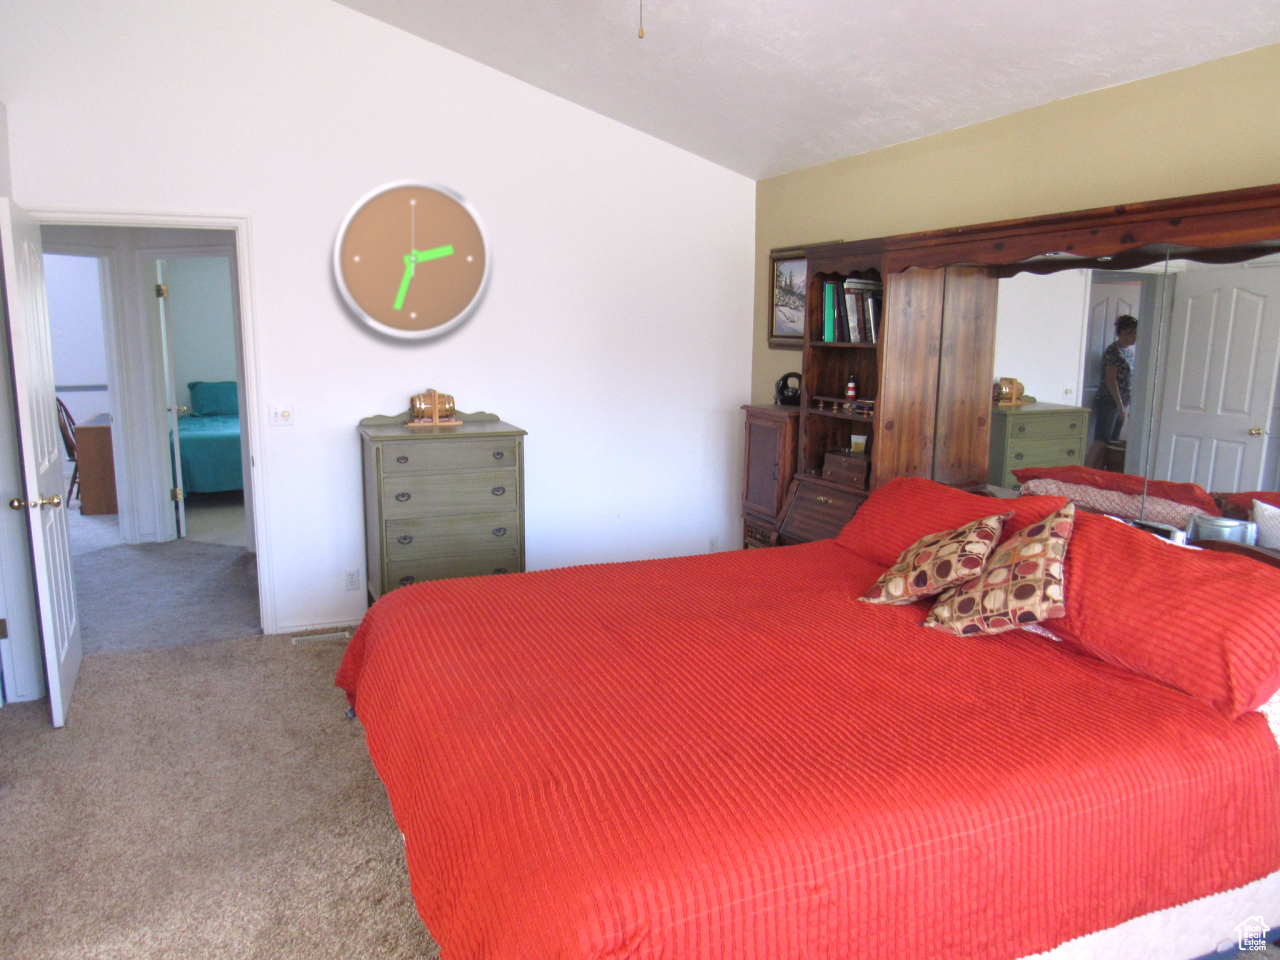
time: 2:33:00
